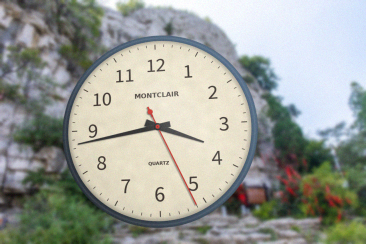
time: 3:43:26
